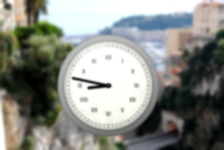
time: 8:47
